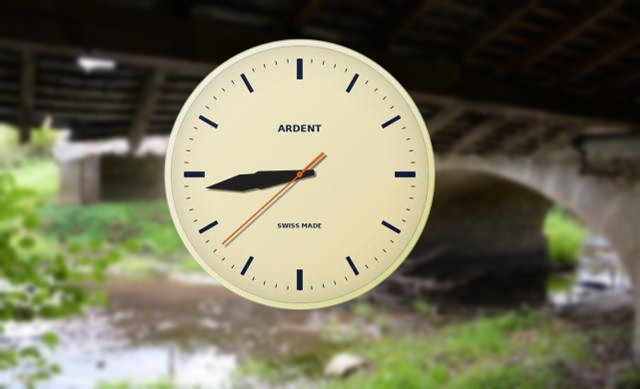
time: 8:43:38
